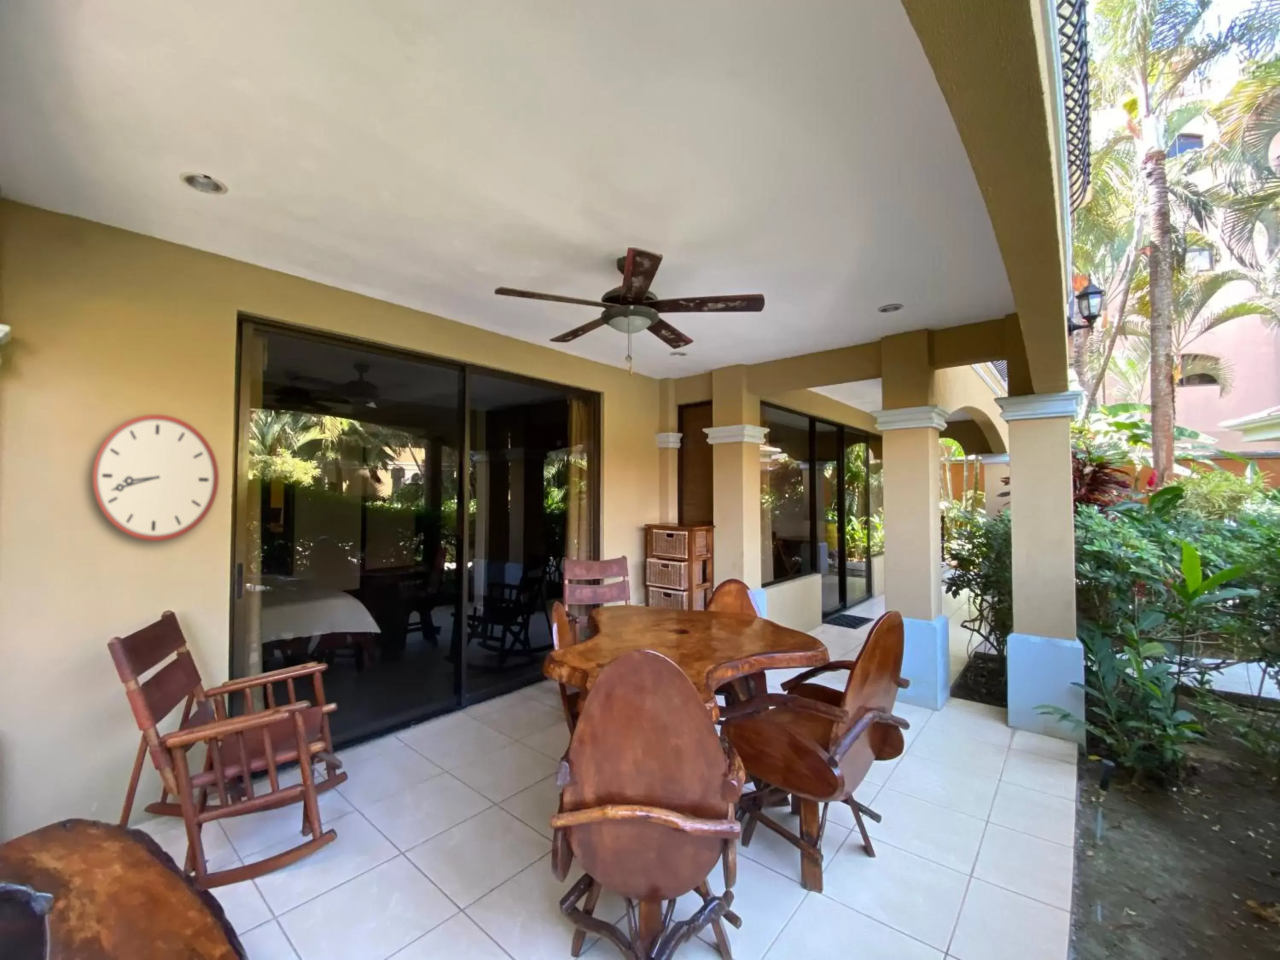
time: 8:42
